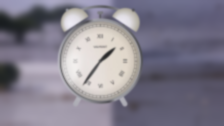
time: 1:36
